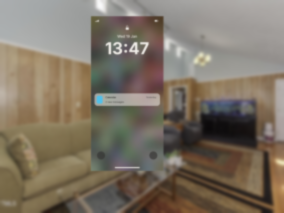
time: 13:47
